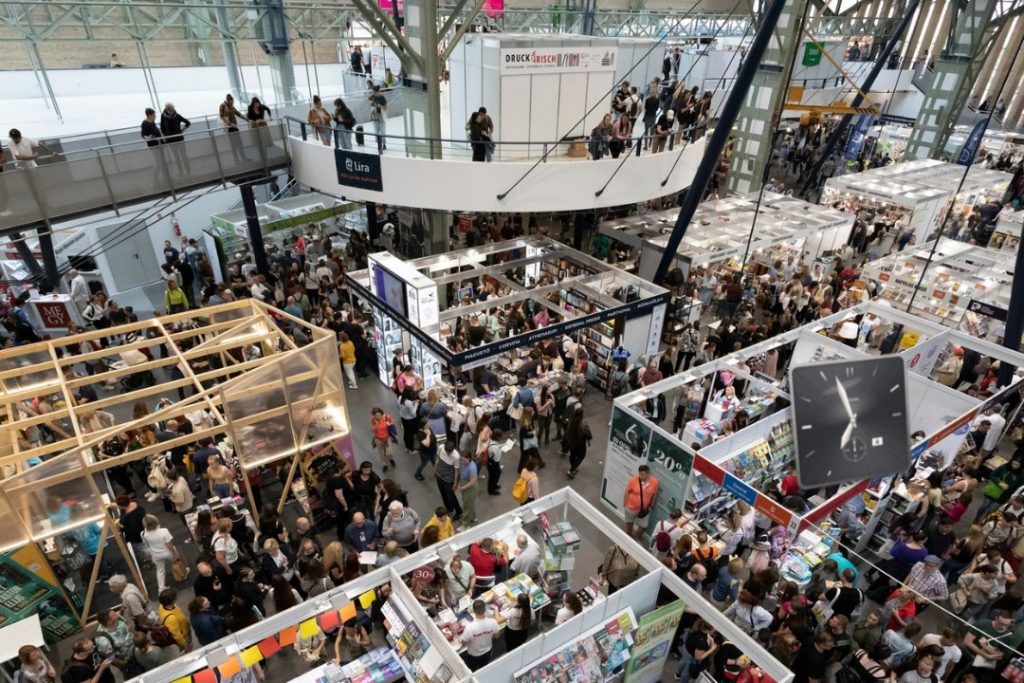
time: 6:57
